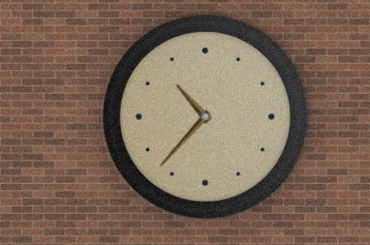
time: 10:37
